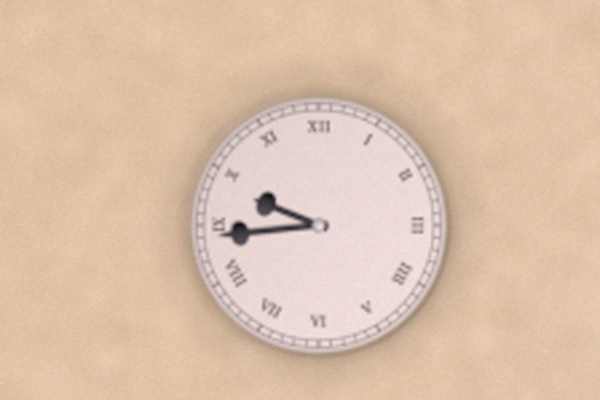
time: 9:44
